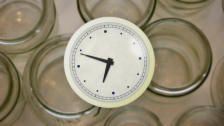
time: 6:49
